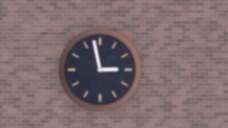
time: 2:58
